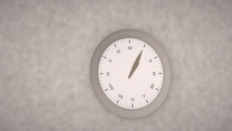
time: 1:05
